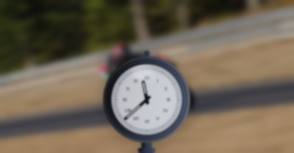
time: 11:38
